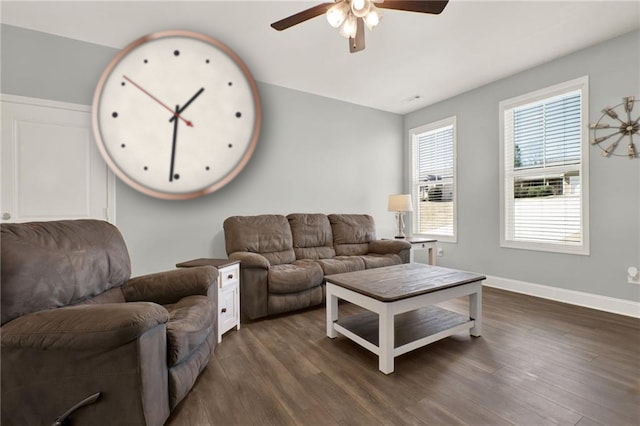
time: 1:30:51
